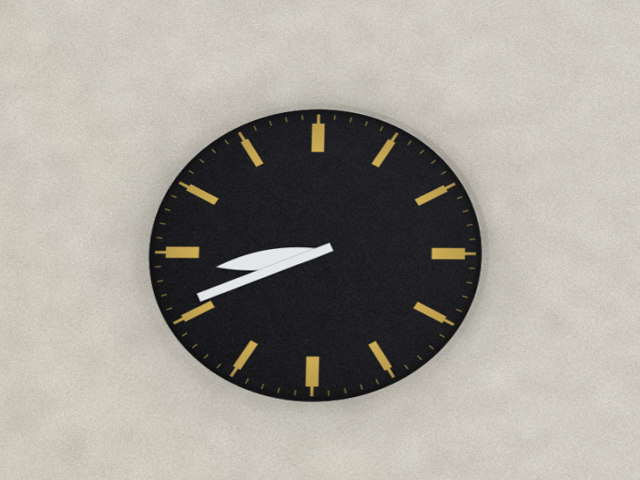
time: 8:41
